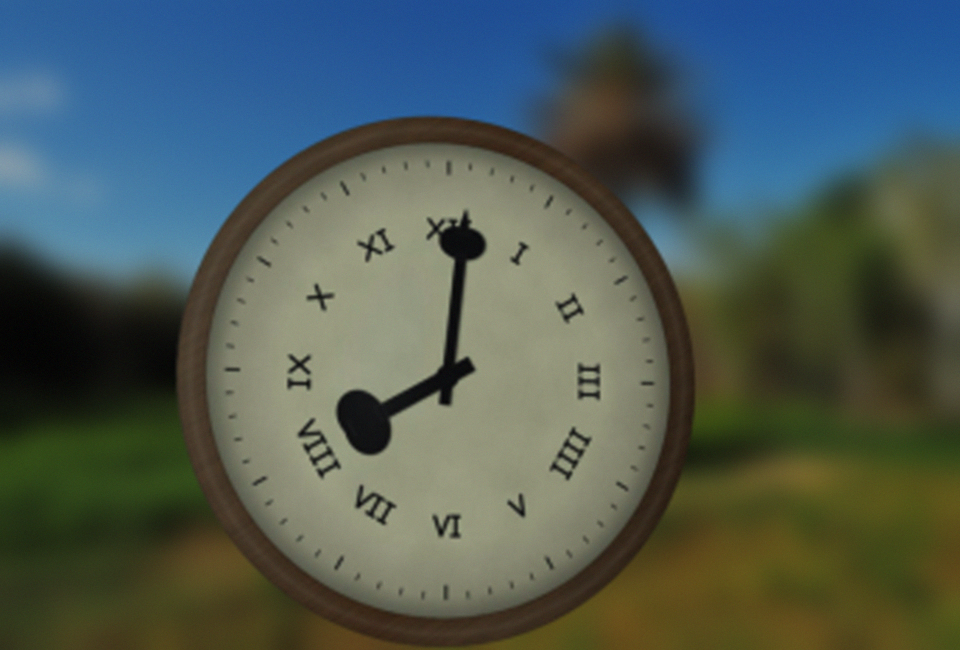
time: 8:01
